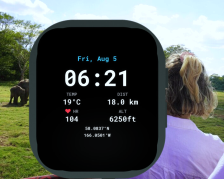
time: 6:21
